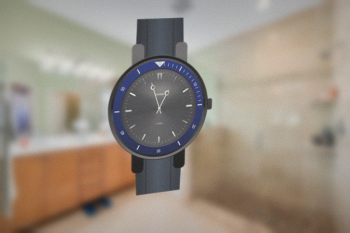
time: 12:57
